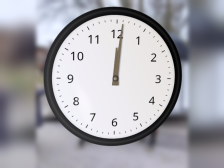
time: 12:01
